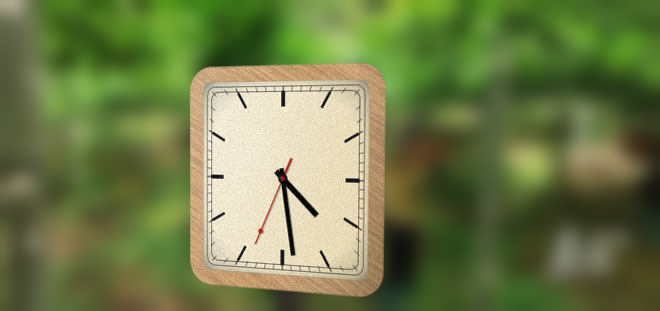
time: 4:28:34
